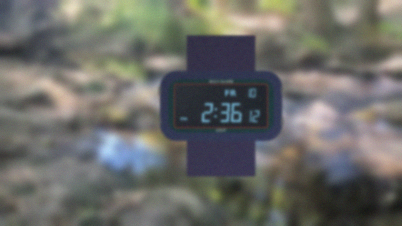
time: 2:36:12
